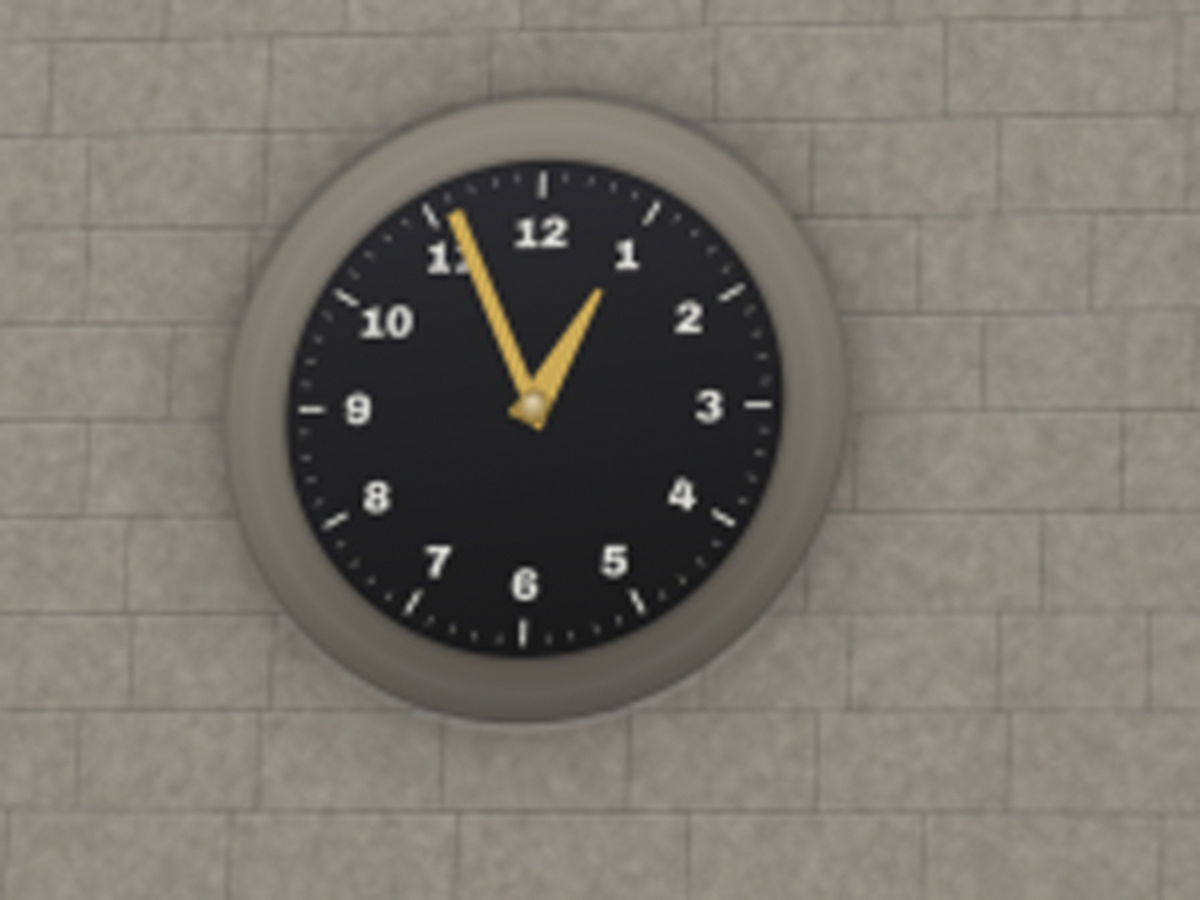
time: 12:56
